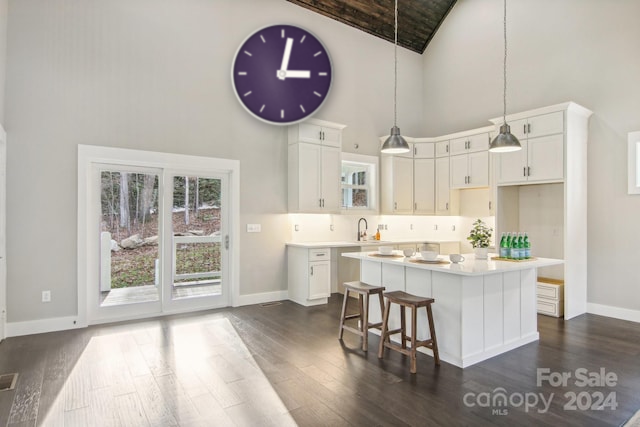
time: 3:02
